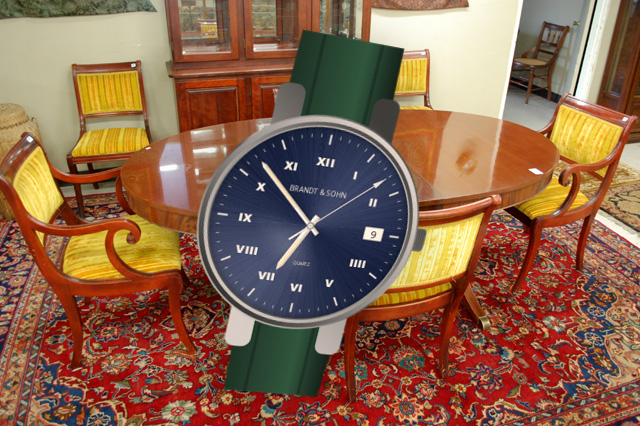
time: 6:52:08
